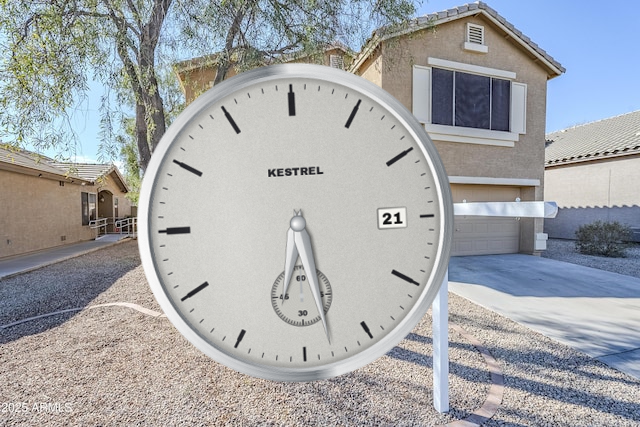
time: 6:28
